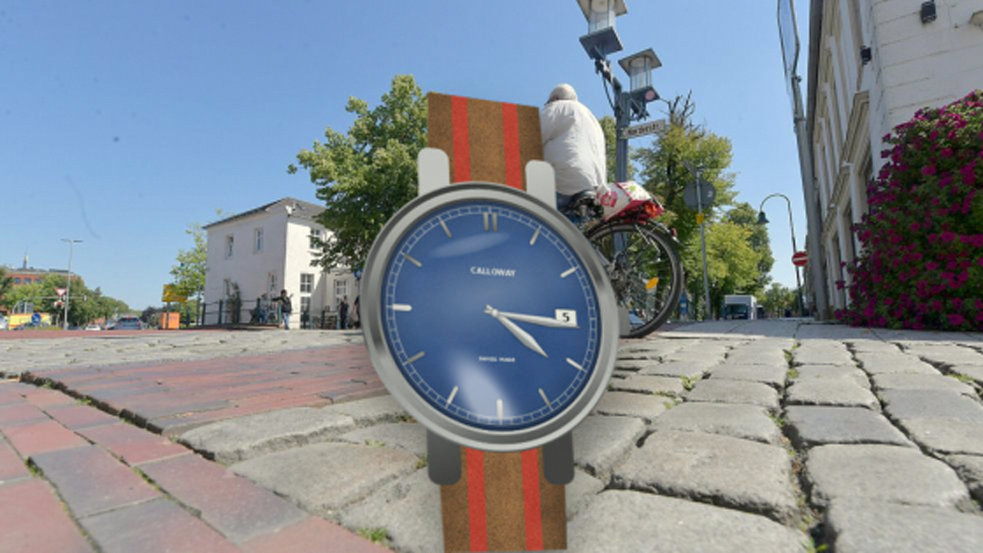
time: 4:16
